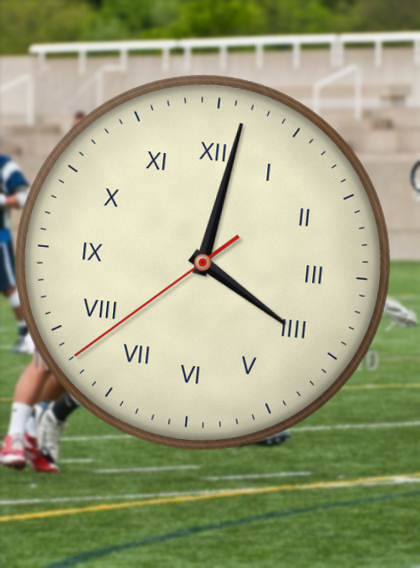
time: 4:01:38
